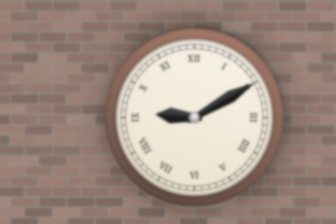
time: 9:10
